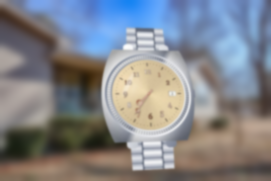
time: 7:36
